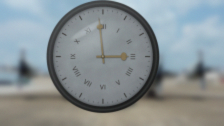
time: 2:59
